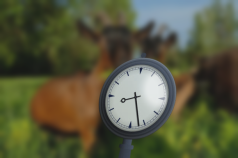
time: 8:27
